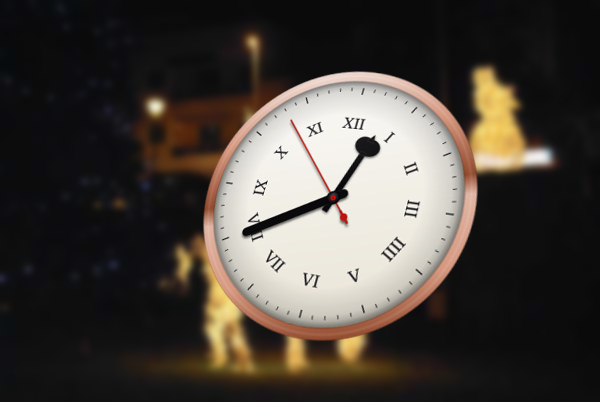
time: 12:39:53
